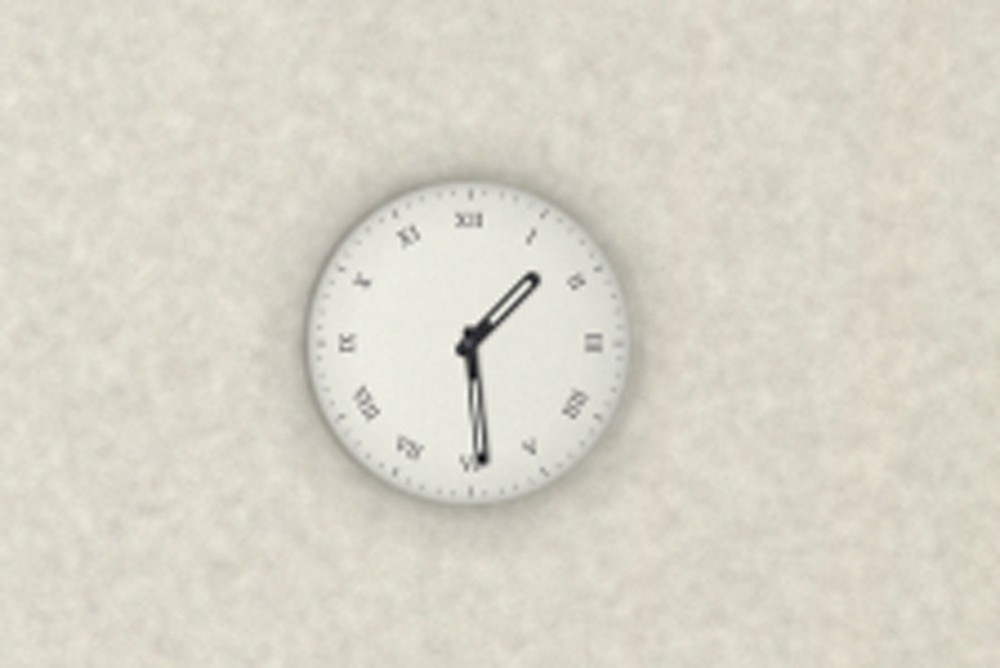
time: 1:29
